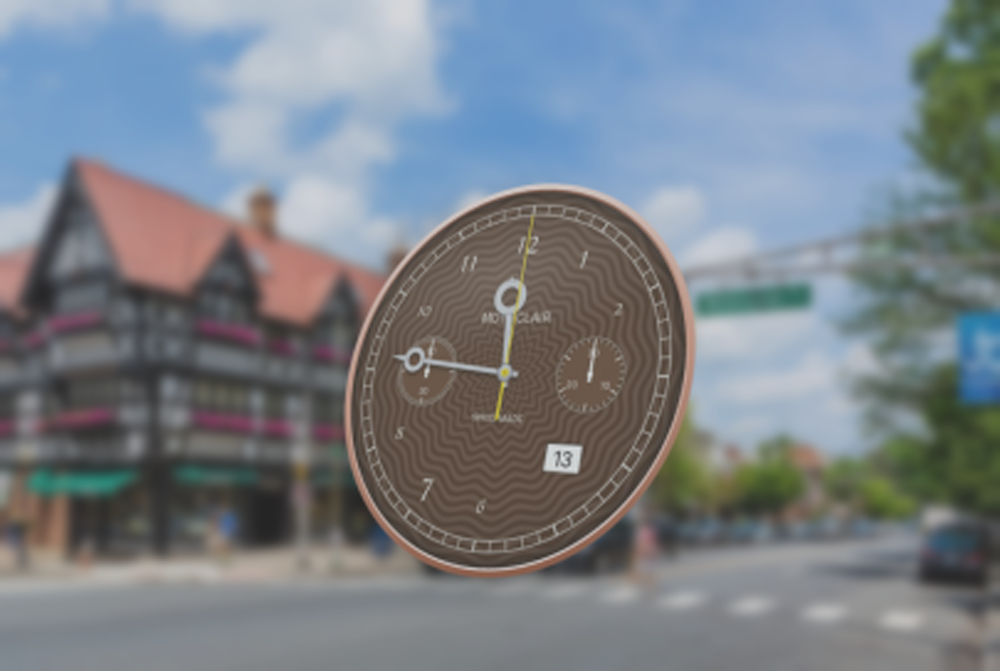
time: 11:46
